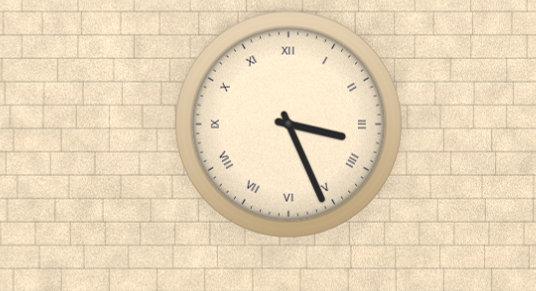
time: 3:26
